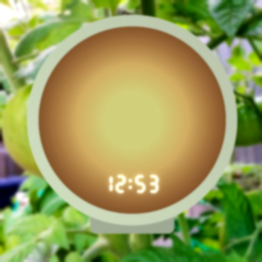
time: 12:53
